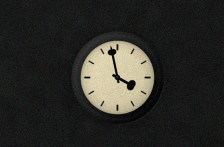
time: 3:58
